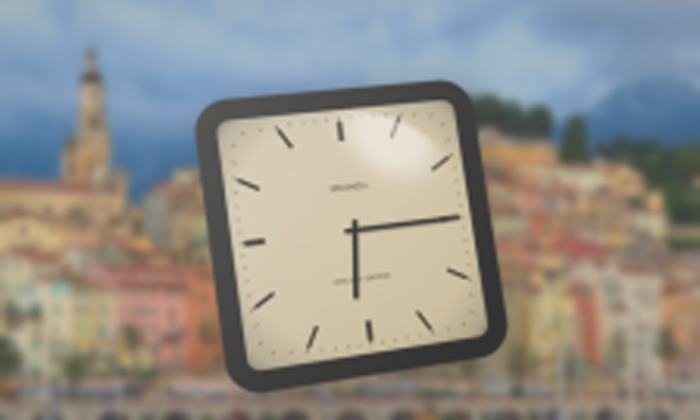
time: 6:15
